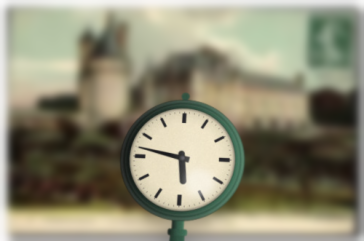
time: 5:47
